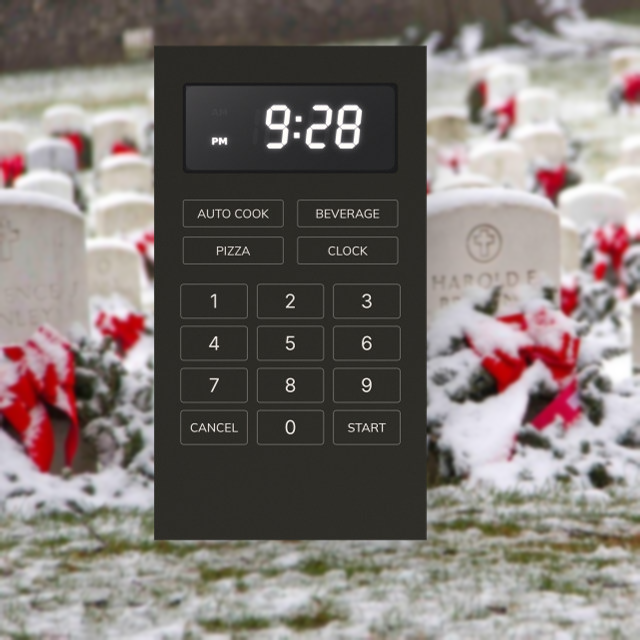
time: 9:28
